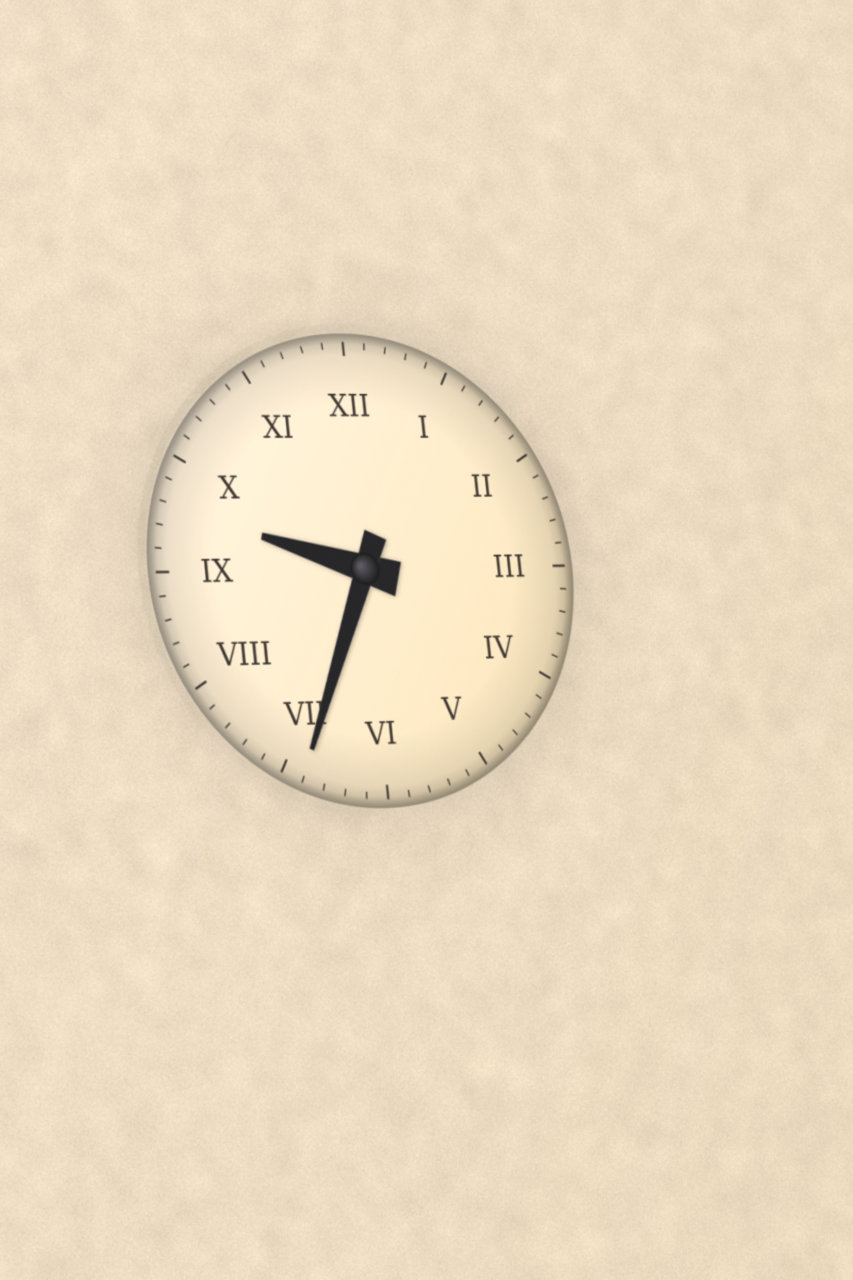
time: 9:34
